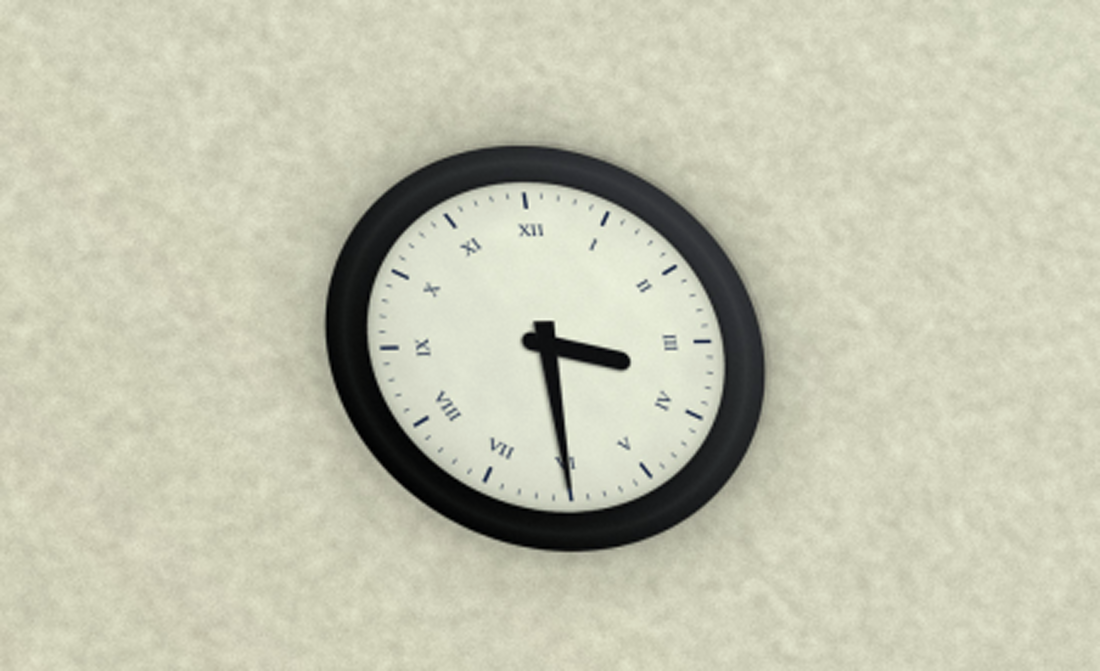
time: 3:30
